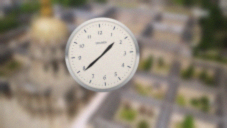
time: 1:39
